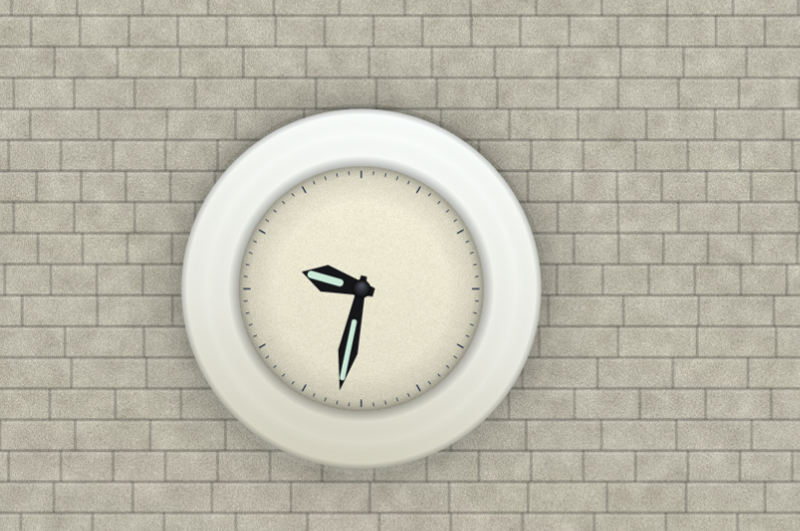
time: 9:32
